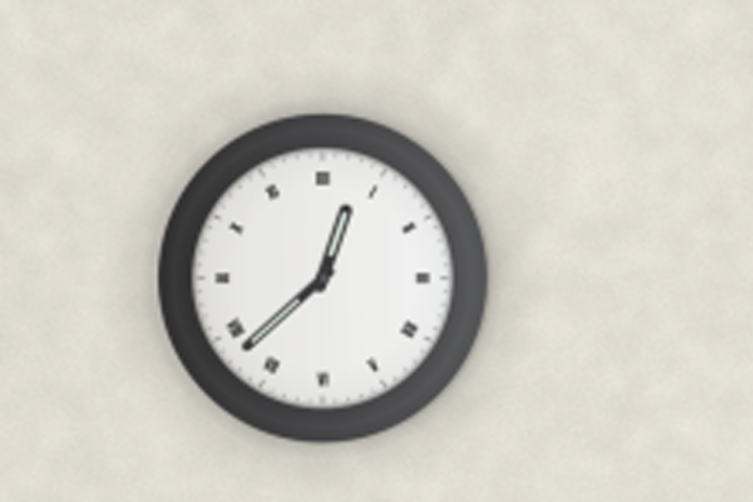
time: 12:38
